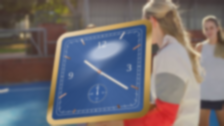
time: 10:21
